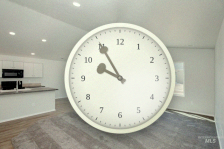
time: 9:55
